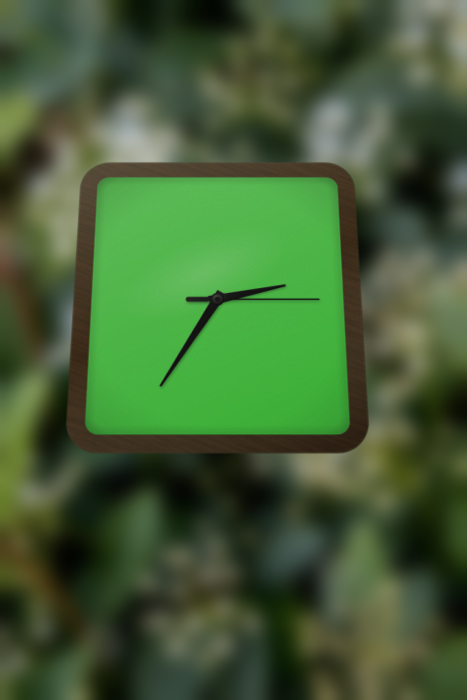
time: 2:35:15
